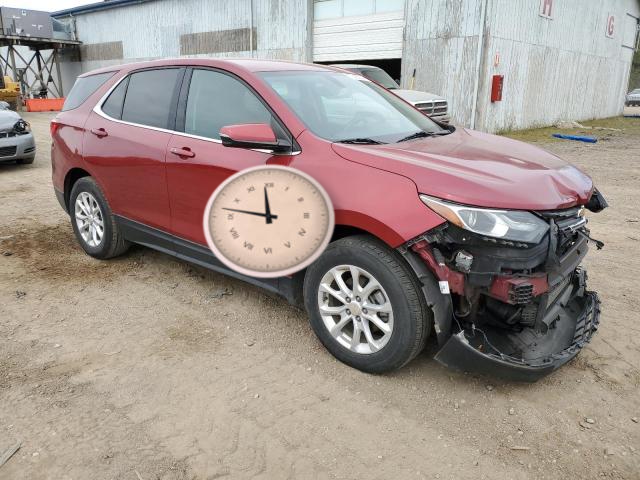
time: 11:47
